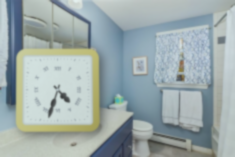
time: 4:33
